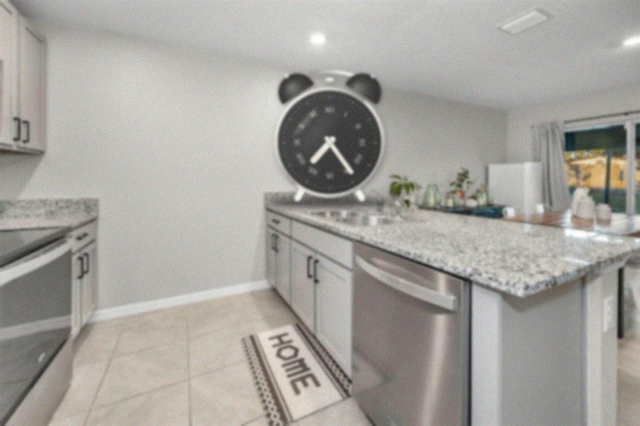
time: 7:24
